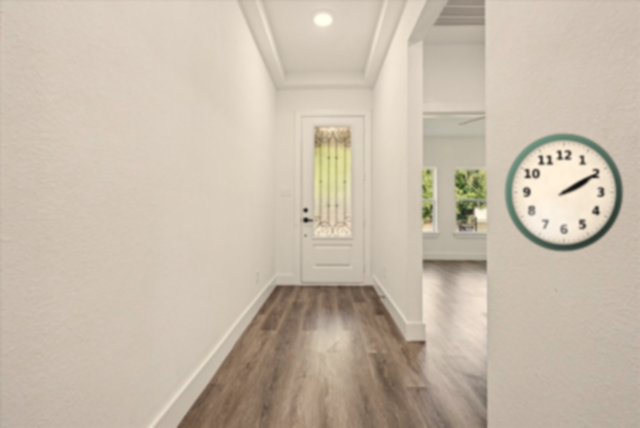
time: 2:10
